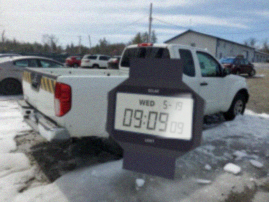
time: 9:09:09
